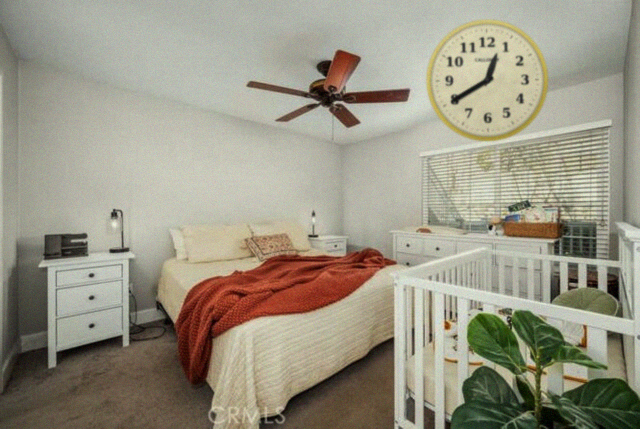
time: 12:40
